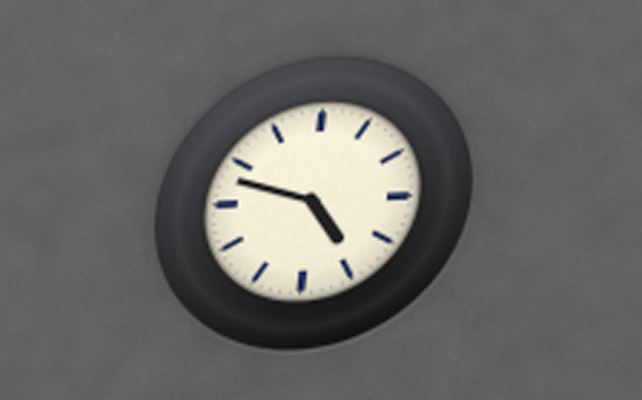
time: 4:48
